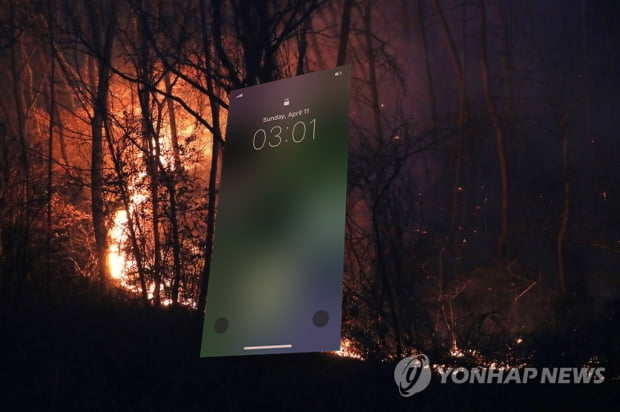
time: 3:01
